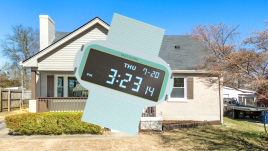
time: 3:23:14
